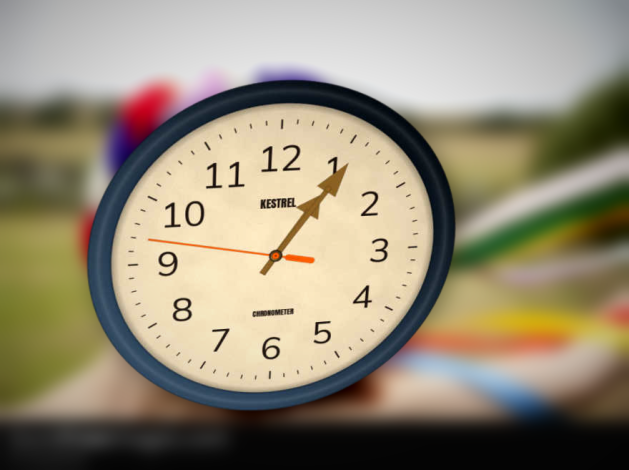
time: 1:05:47
